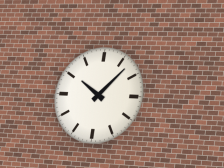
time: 10:07
